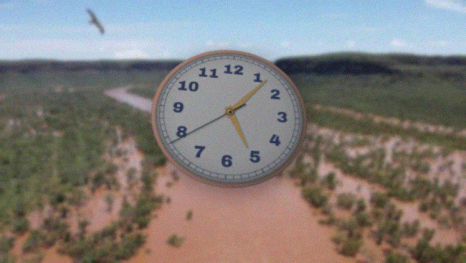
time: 5:06:39
